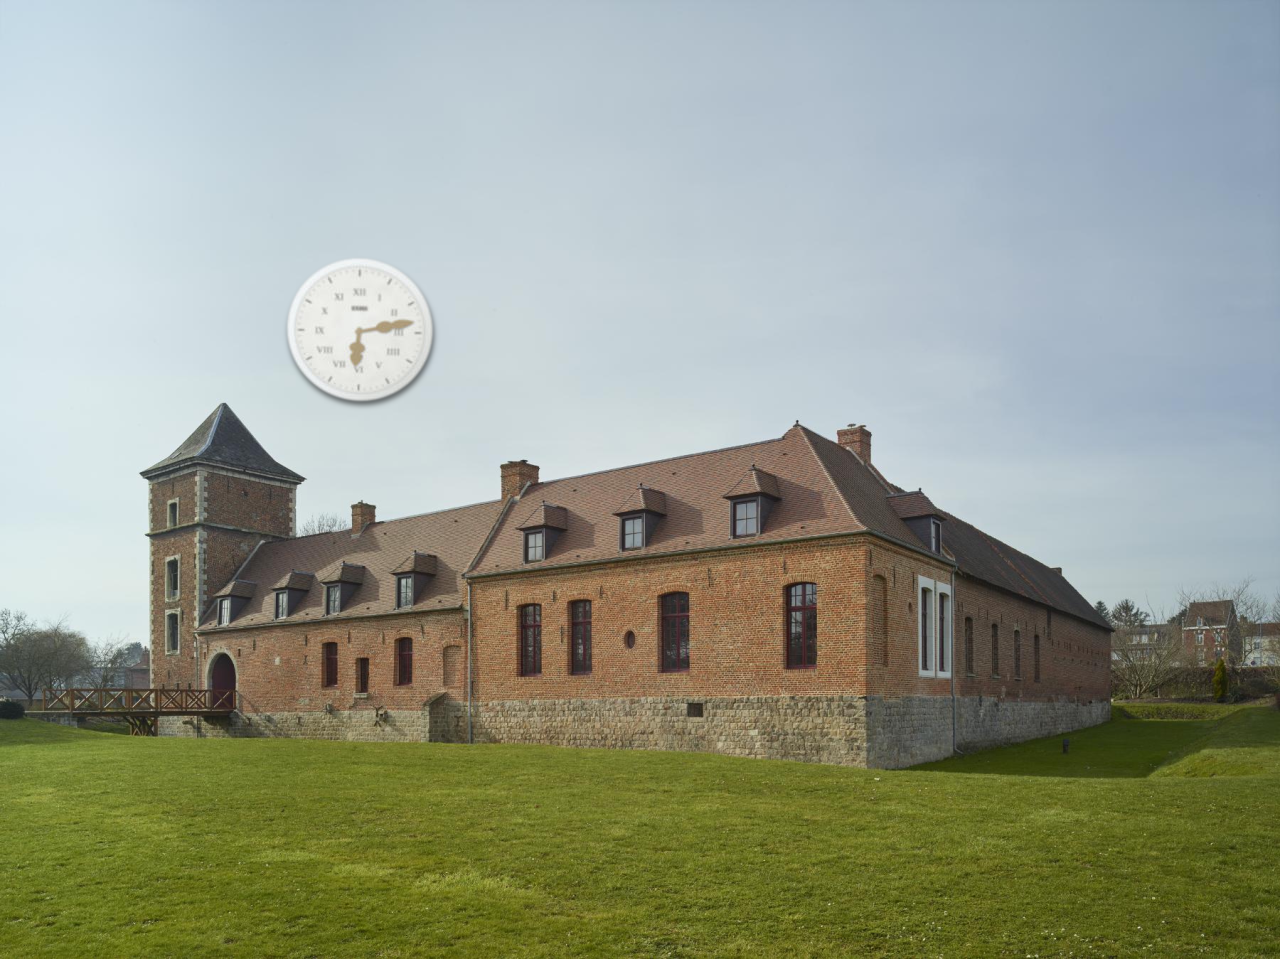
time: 6:13
